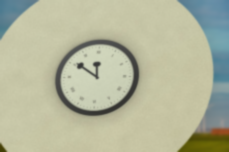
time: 11:51
